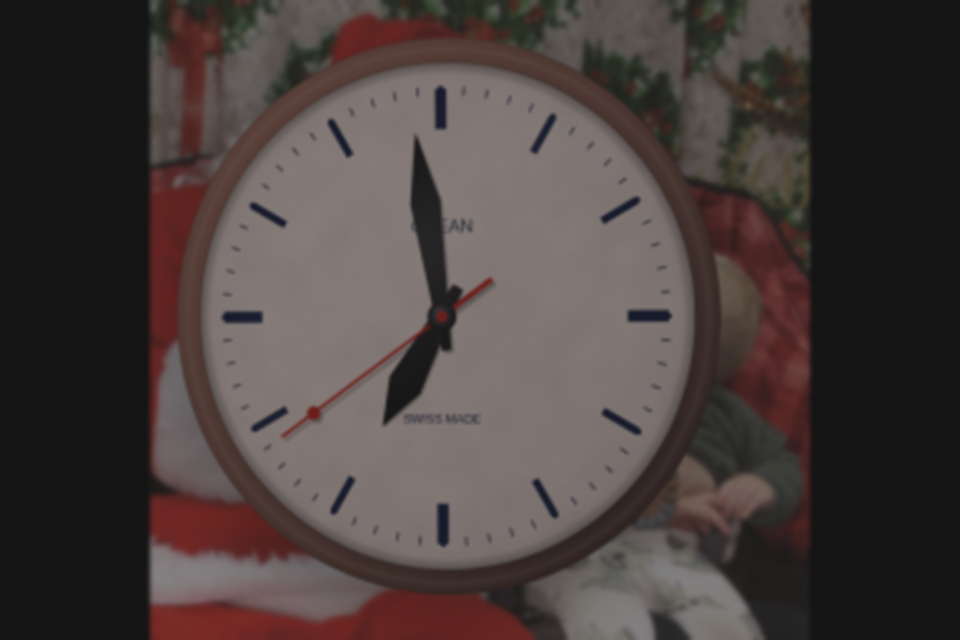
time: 6:58:39
